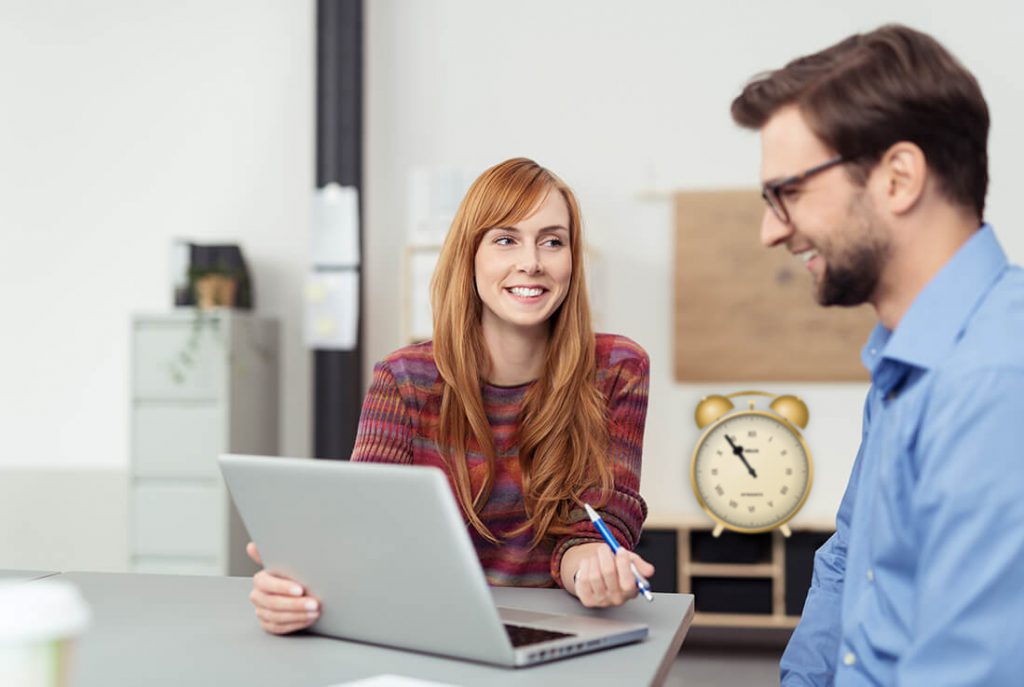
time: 10:54
